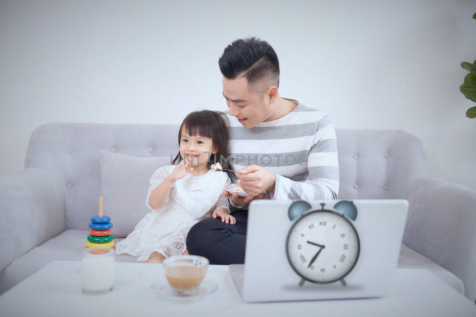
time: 9:36
